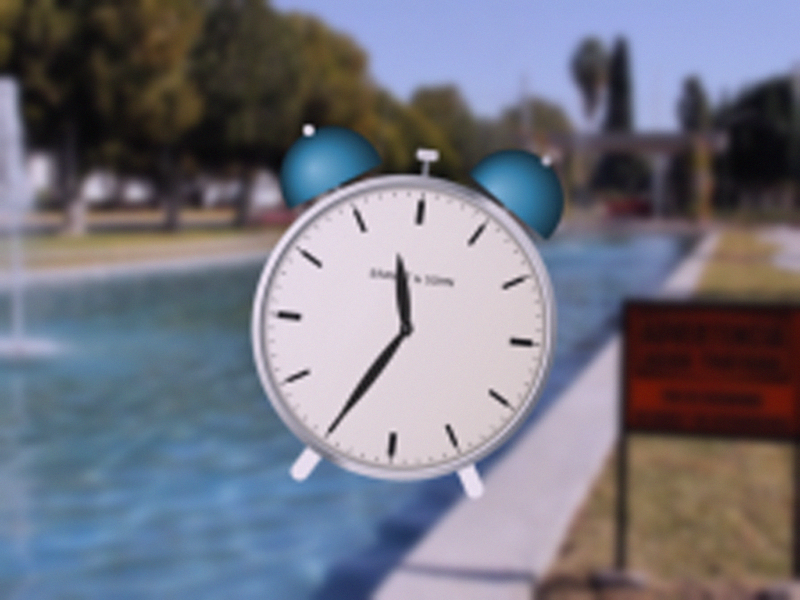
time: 11:35
